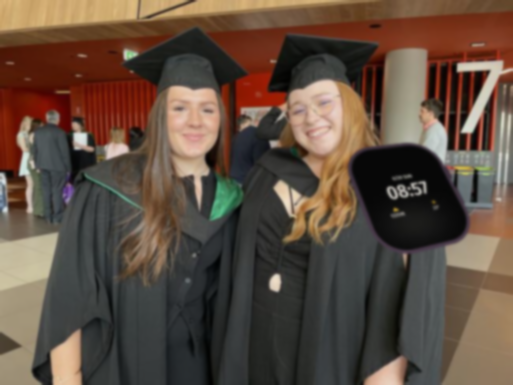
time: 8:57
